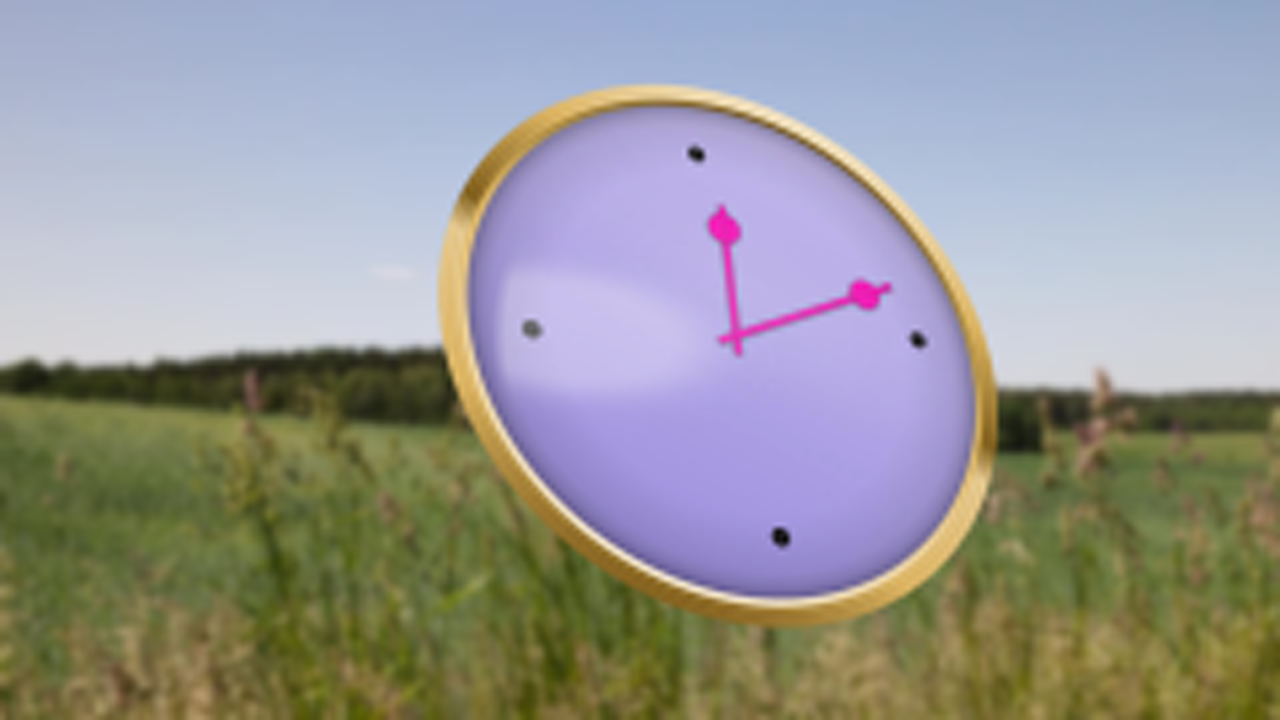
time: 12:12
